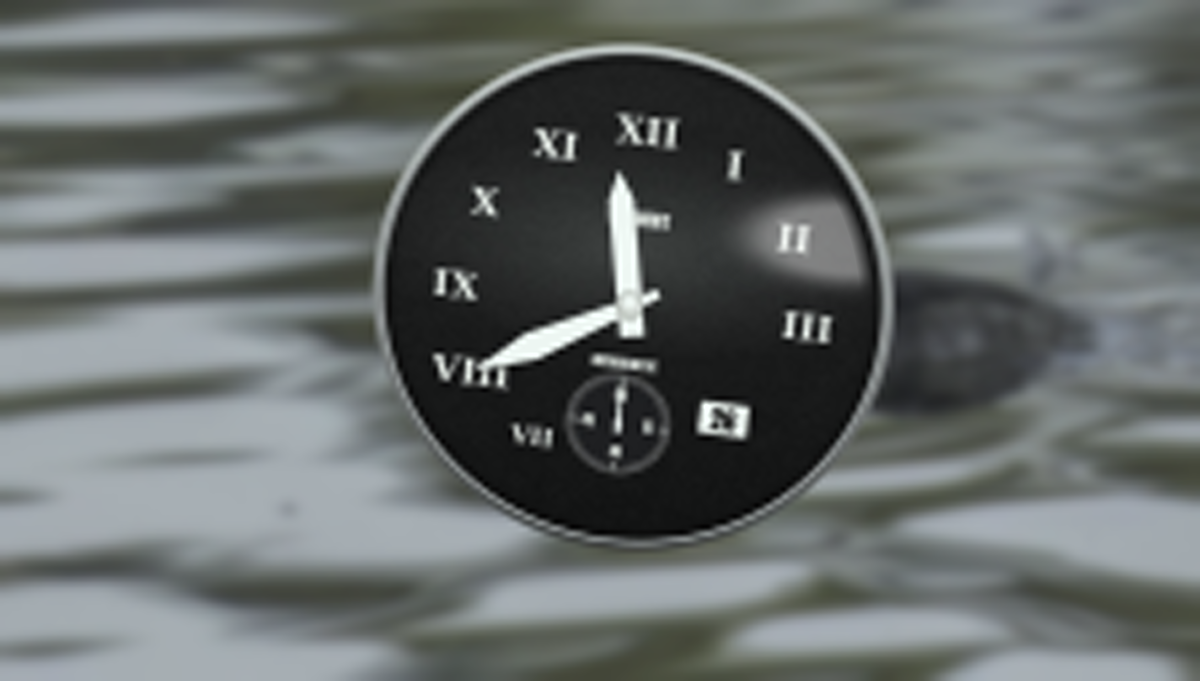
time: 11:40
